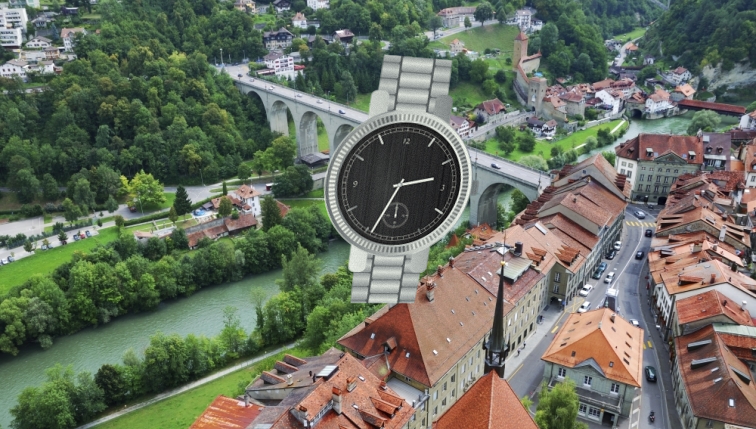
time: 2:34
